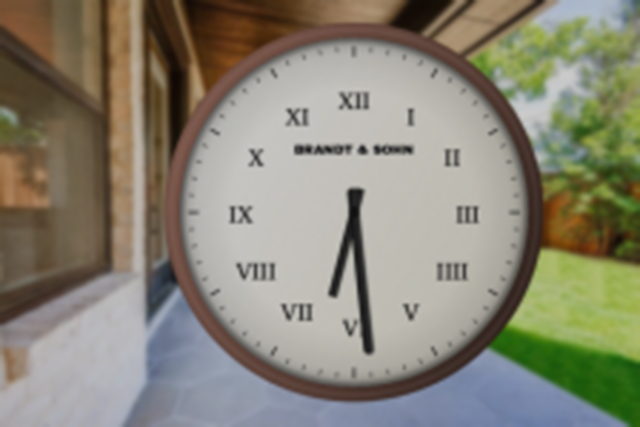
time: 6:29
